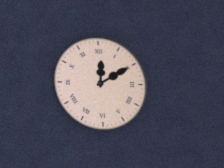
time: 12:10
